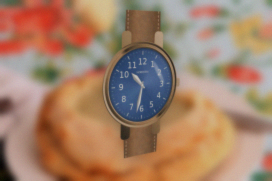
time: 10:32
